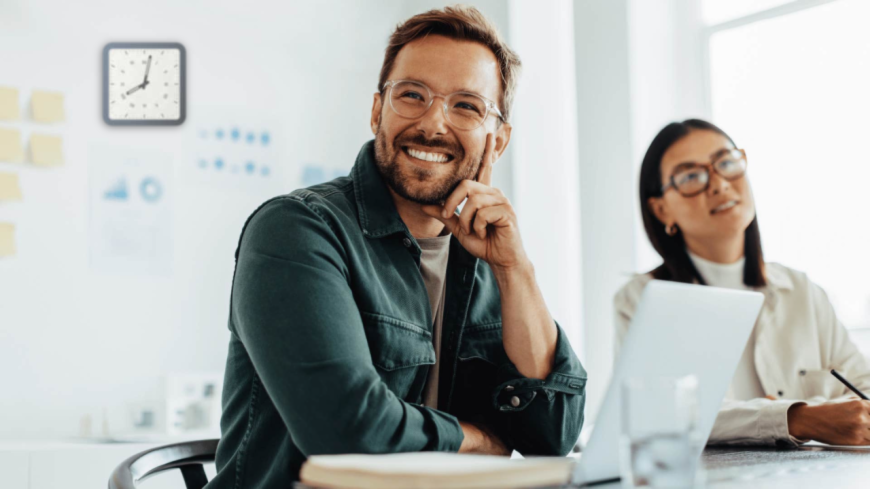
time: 8:02
